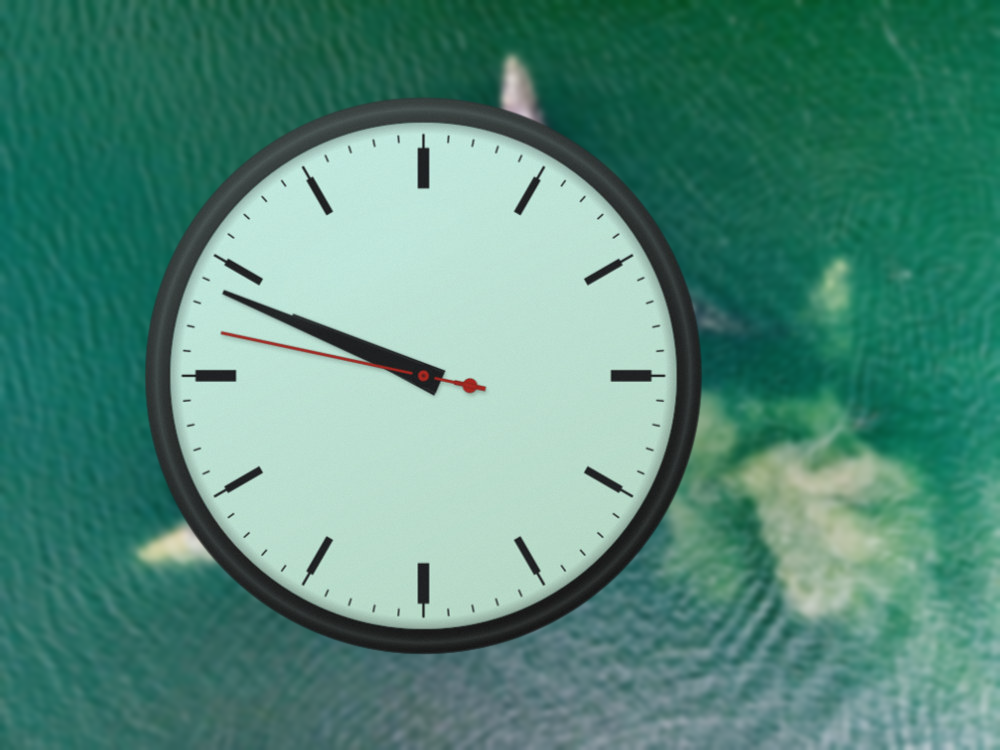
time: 9:48:47
